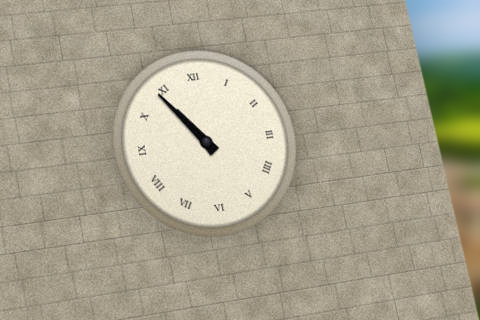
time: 10:54
